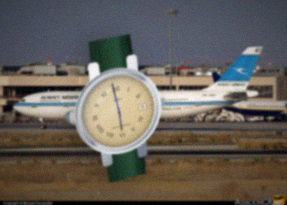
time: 5:59
